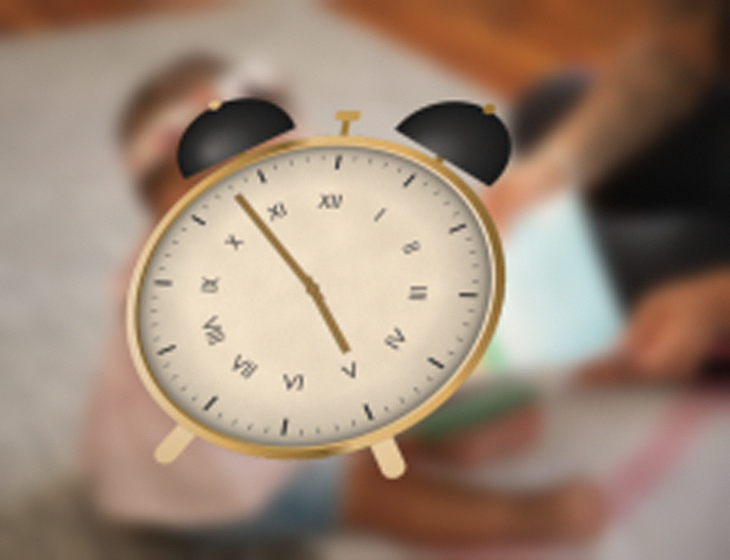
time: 4:53
